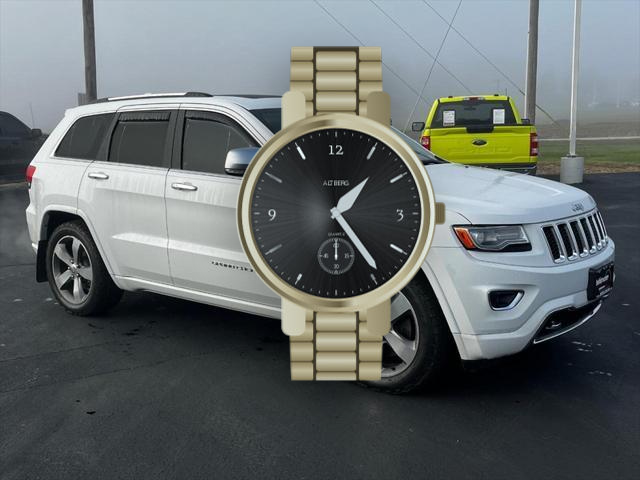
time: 1:24
